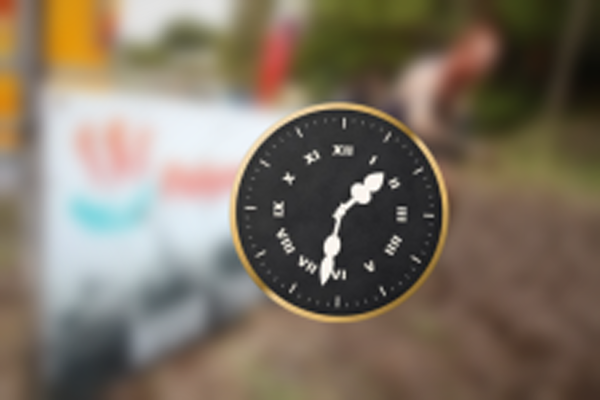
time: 1:32
